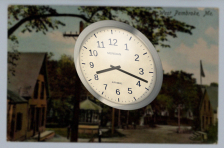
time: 8:18
